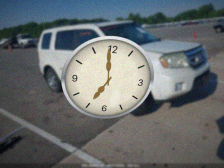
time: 6:59
